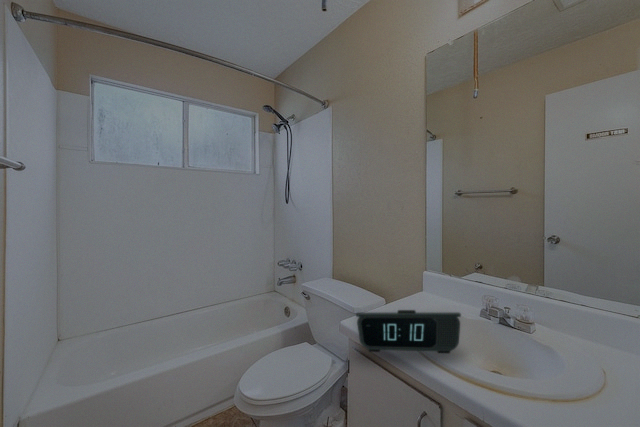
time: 10:10
